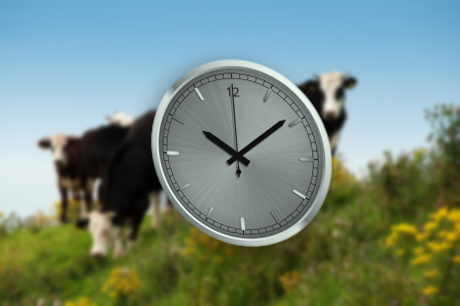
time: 10:09:00
